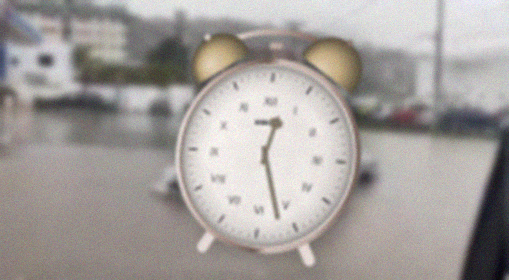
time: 12:27
